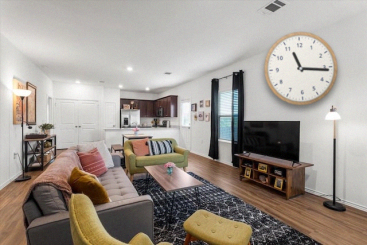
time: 11:16
